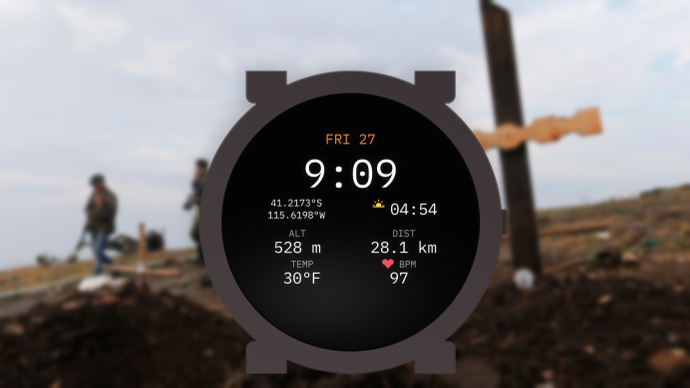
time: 9:09
